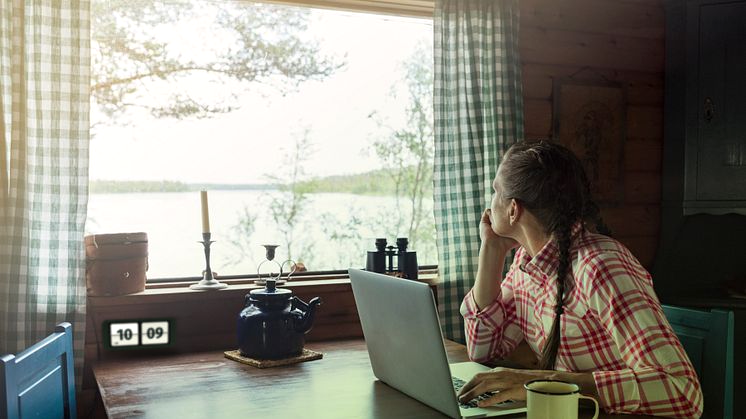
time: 10:09
